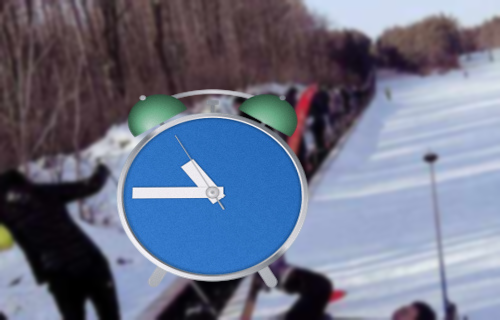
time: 10:44:55
